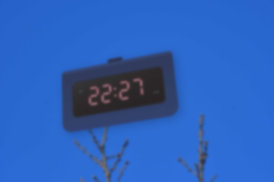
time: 22:27
